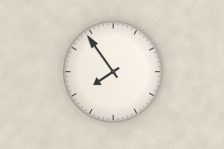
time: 7:54
